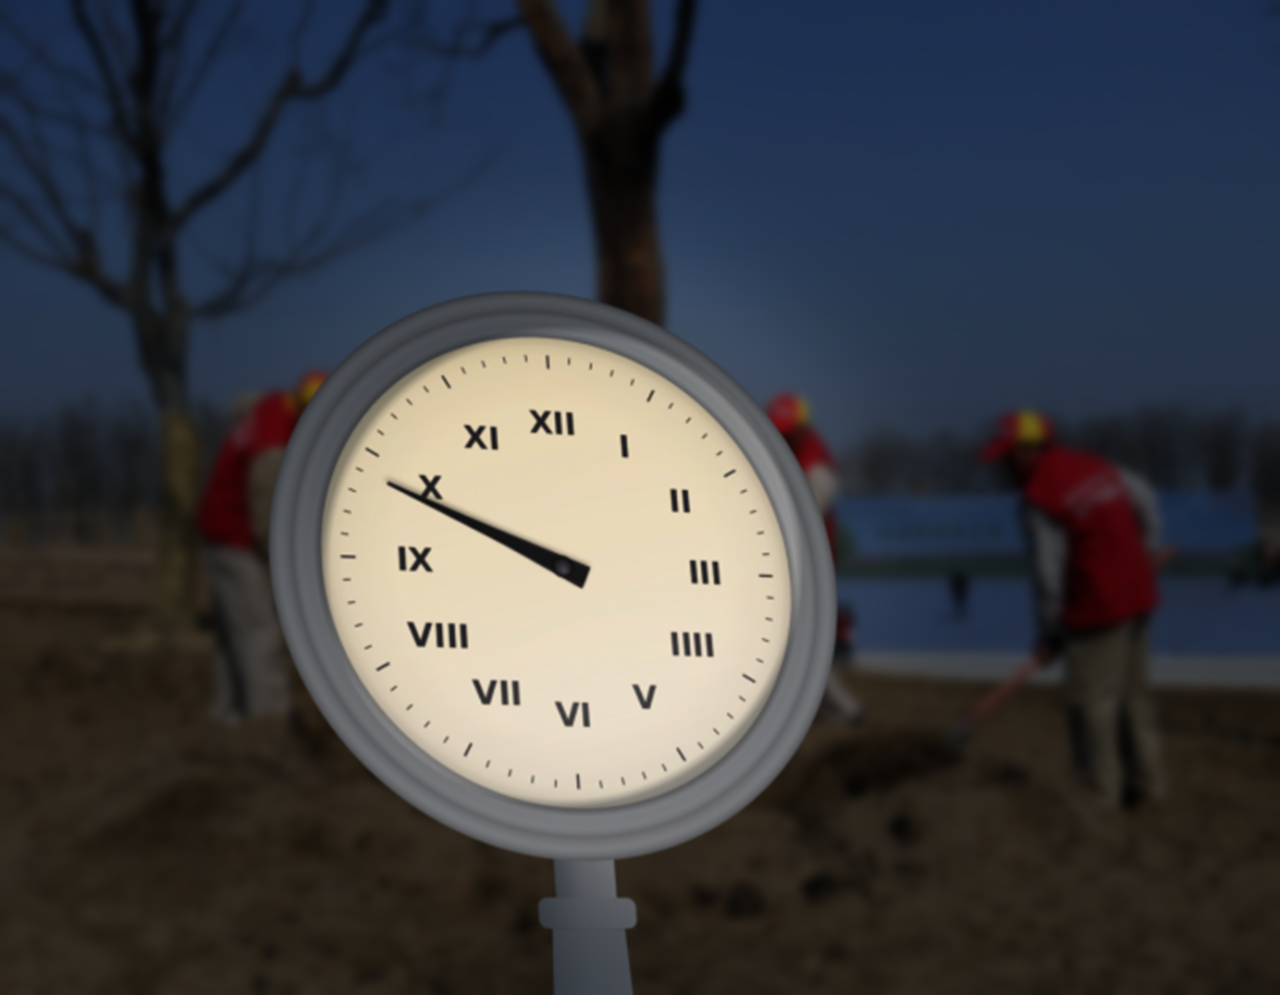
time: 9:49
